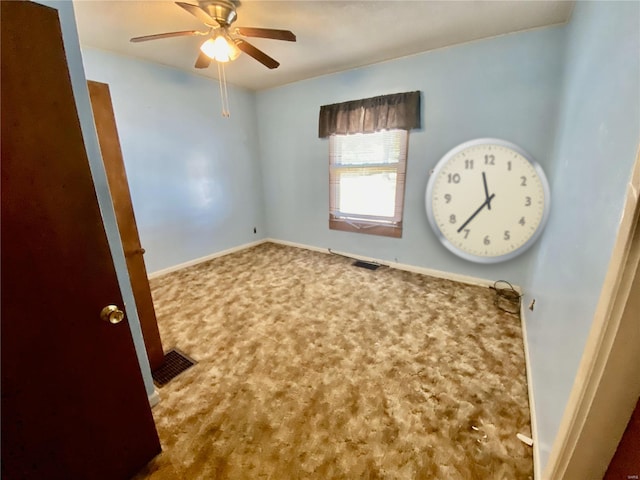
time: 11:37
